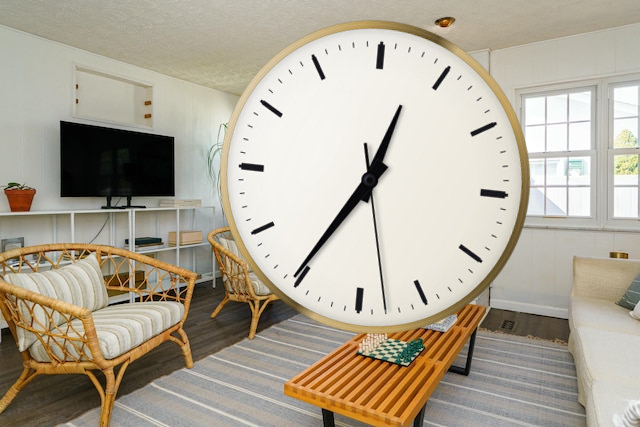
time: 12:35:28
